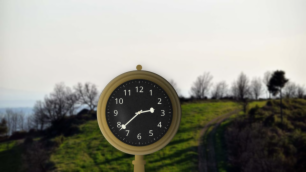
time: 2:38
